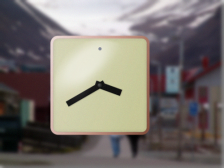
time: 3:40
